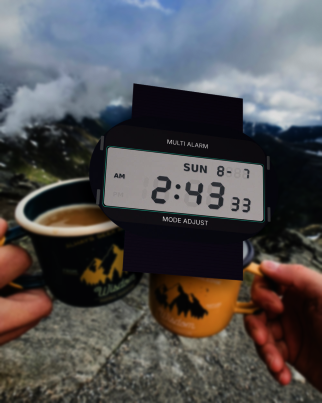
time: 2:43:33
